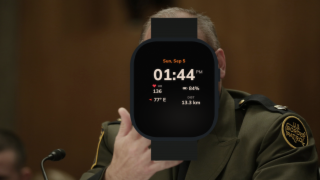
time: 1:44
